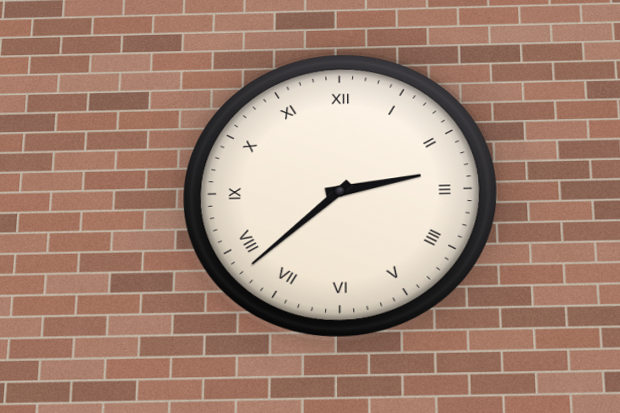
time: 2:38
